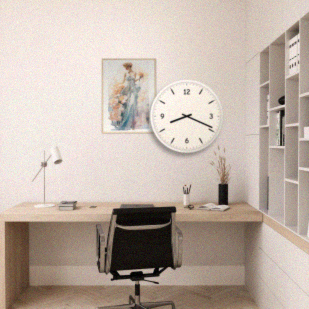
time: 8:19
